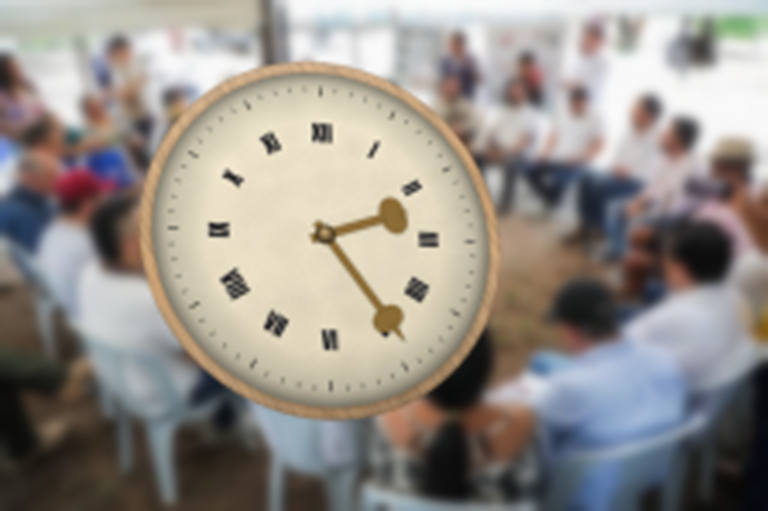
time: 2:24
